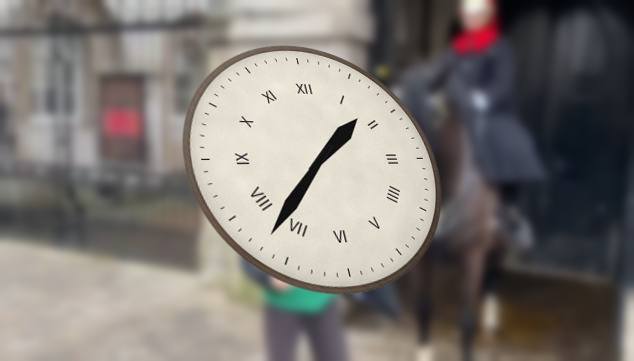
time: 1:37
